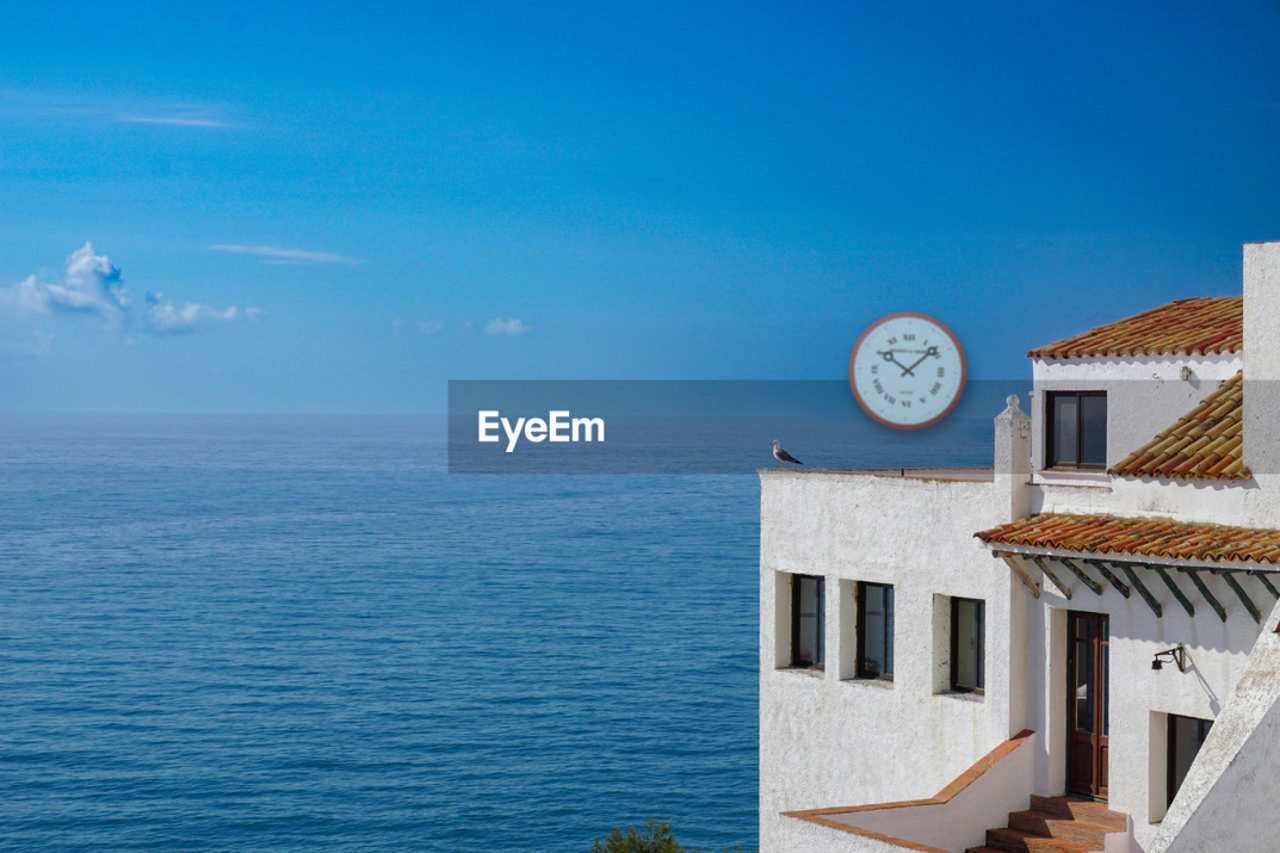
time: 10:08
